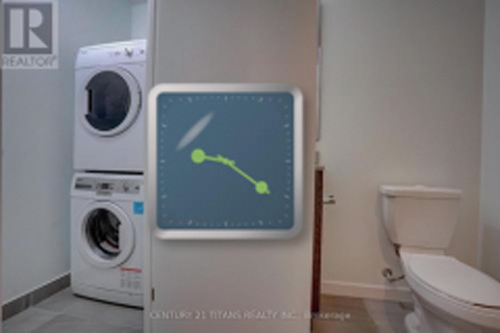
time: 9:21
